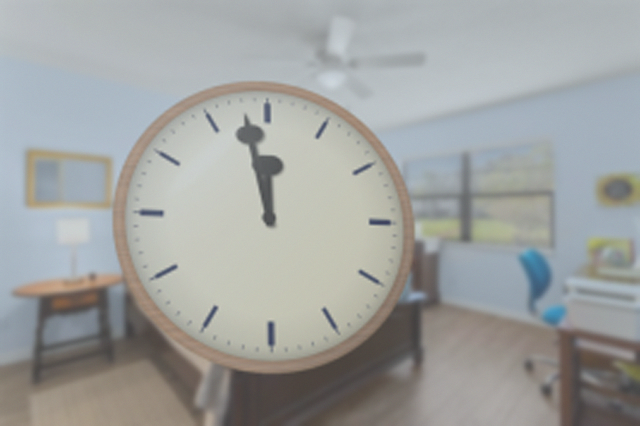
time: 11:58
